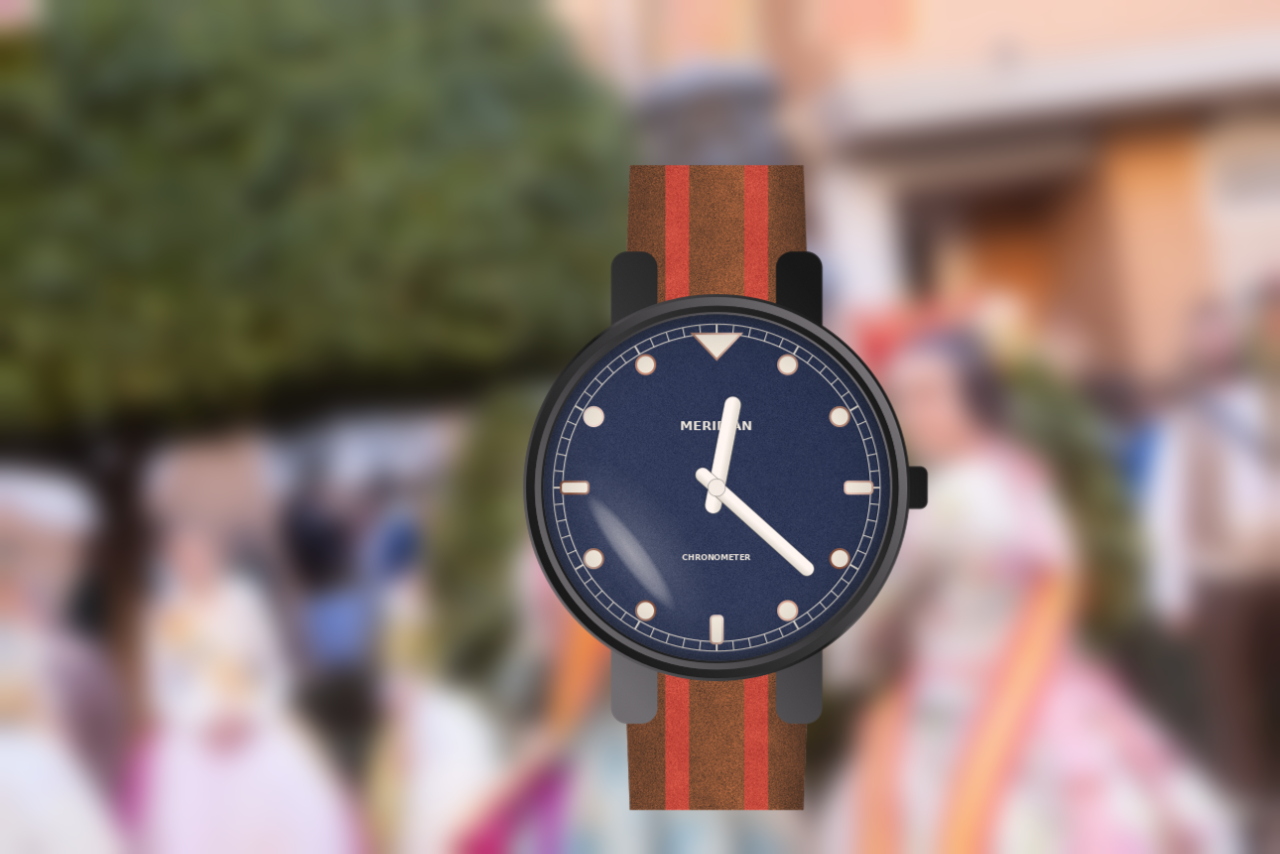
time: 12:22
